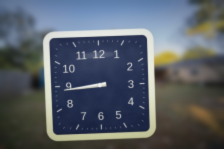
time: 8:44
